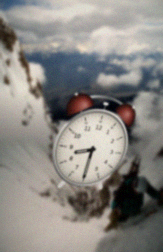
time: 8:30
